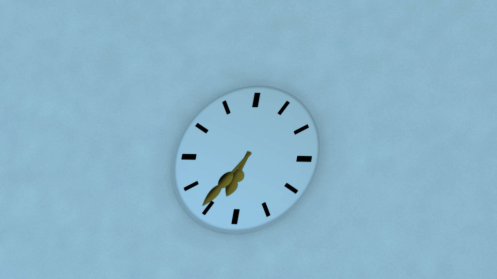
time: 6:36
